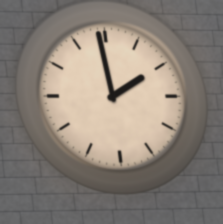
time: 1:59
